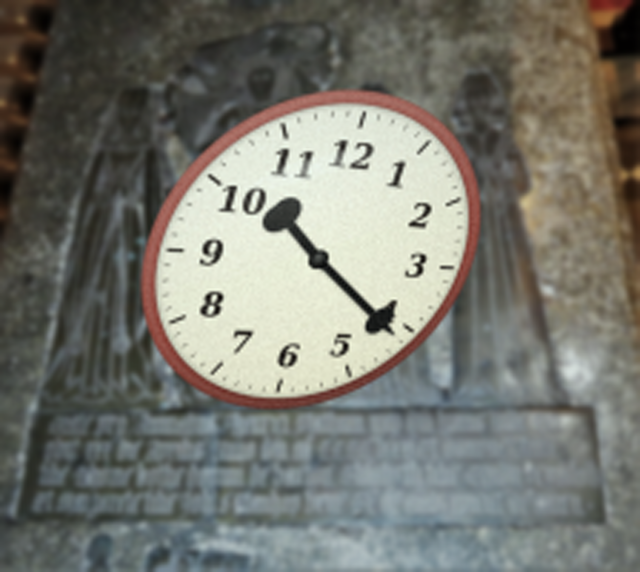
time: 10:21
